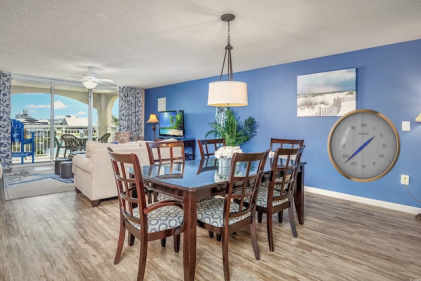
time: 1:38
